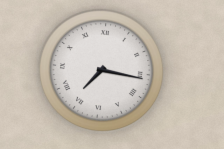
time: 7:16
